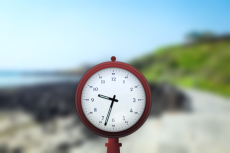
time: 9:33
